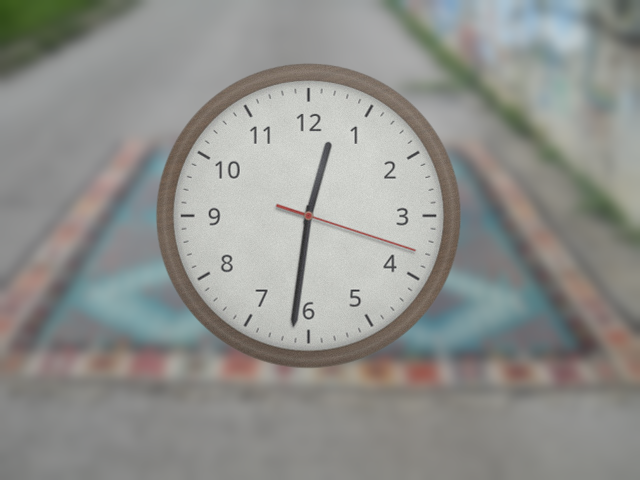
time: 12:31:18
